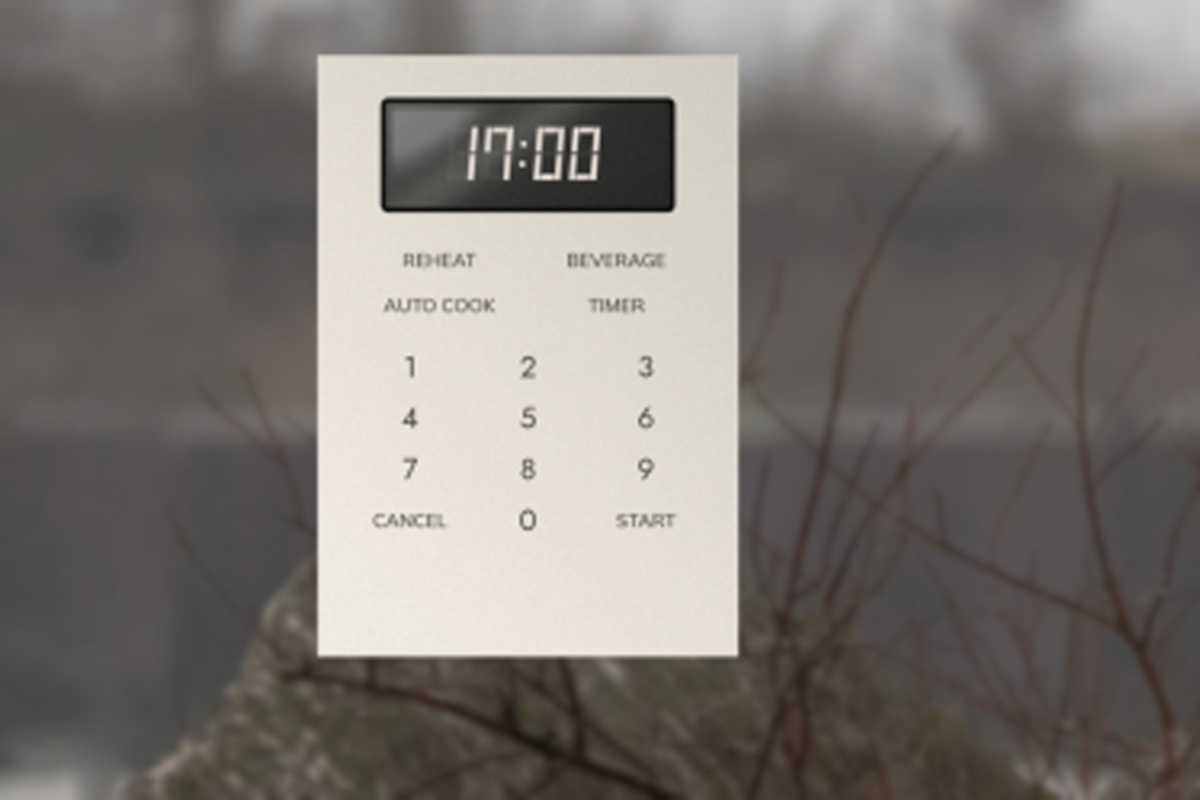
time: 17:00
